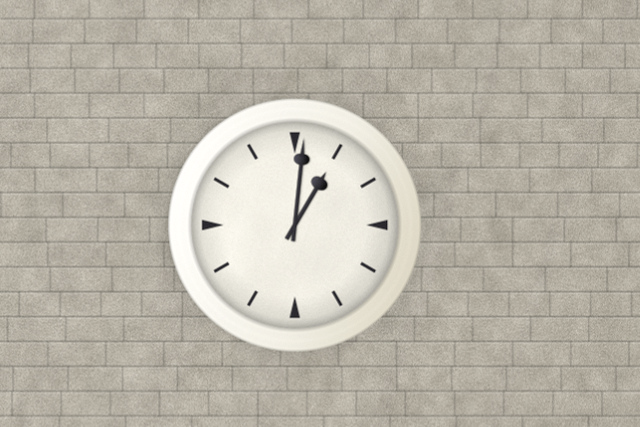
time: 1:01
